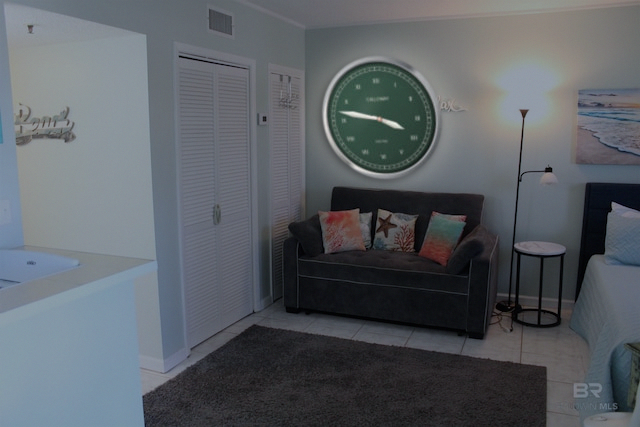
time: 3:47
